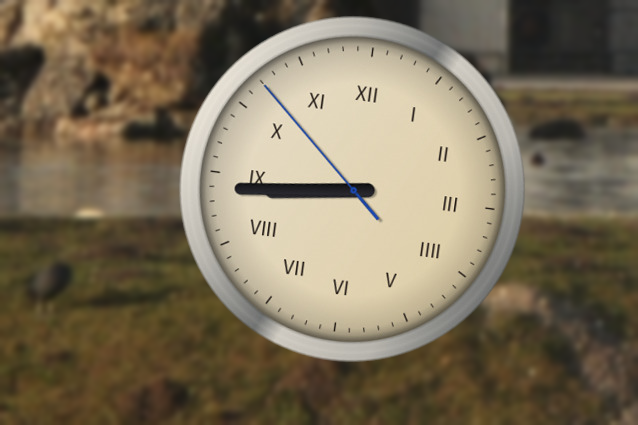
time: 8:43:52
